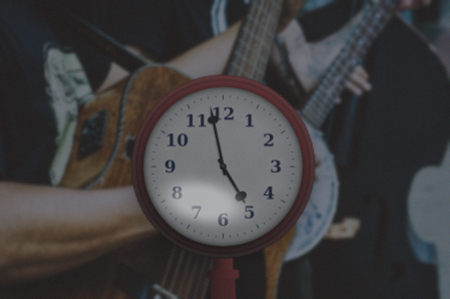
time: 4:58
